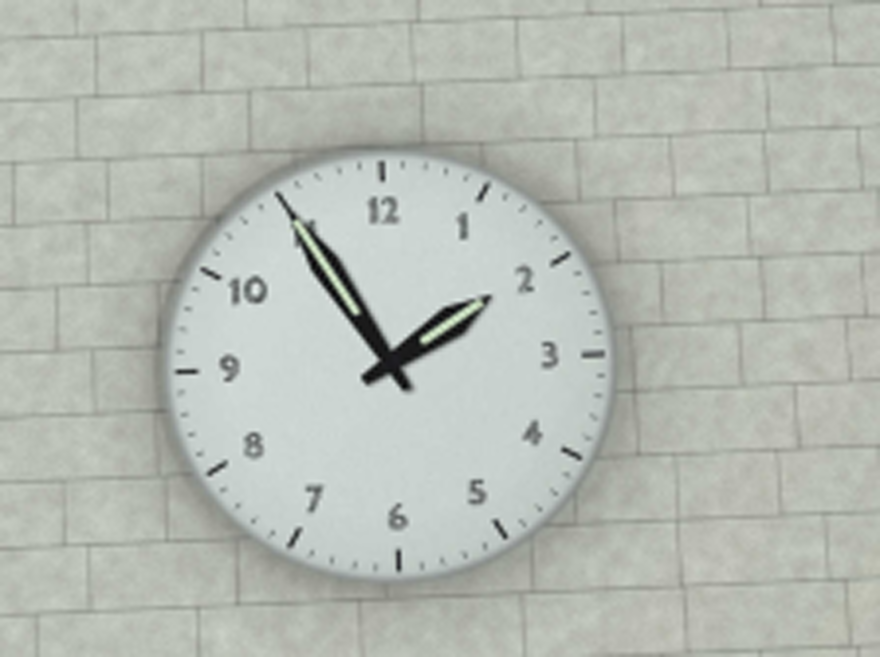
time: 1:55
